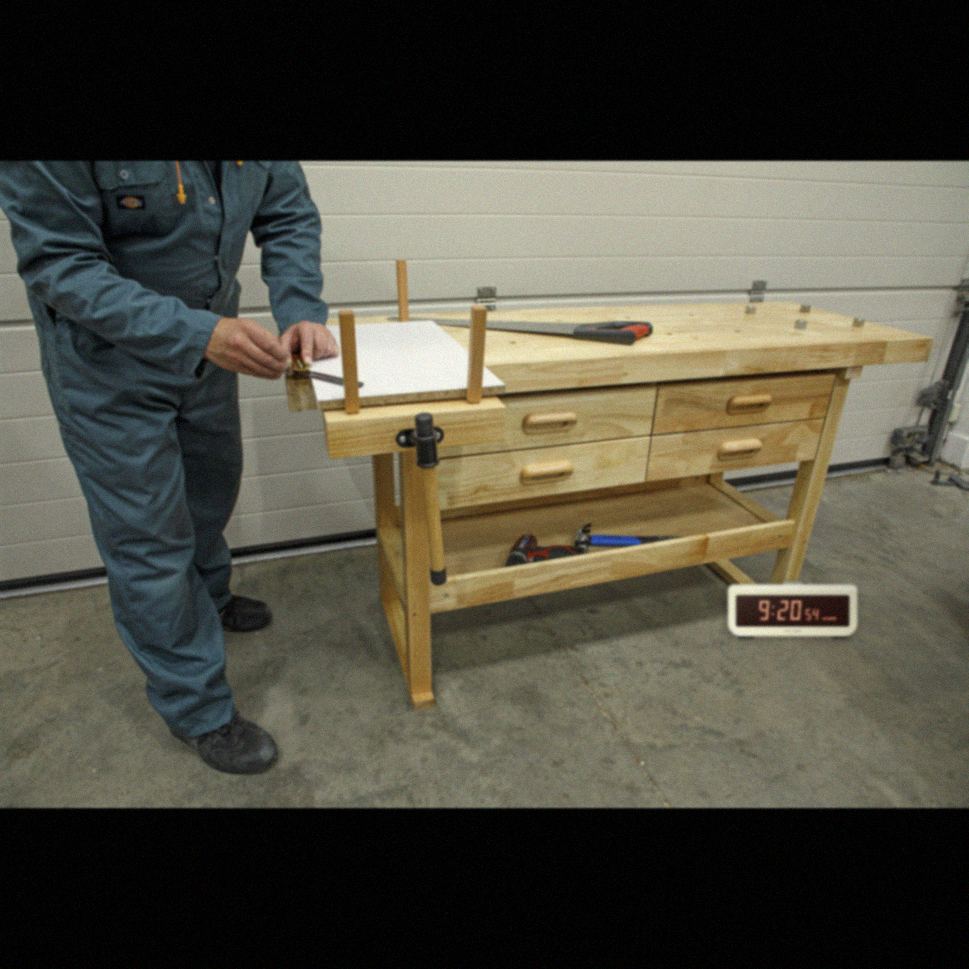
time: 9:20
